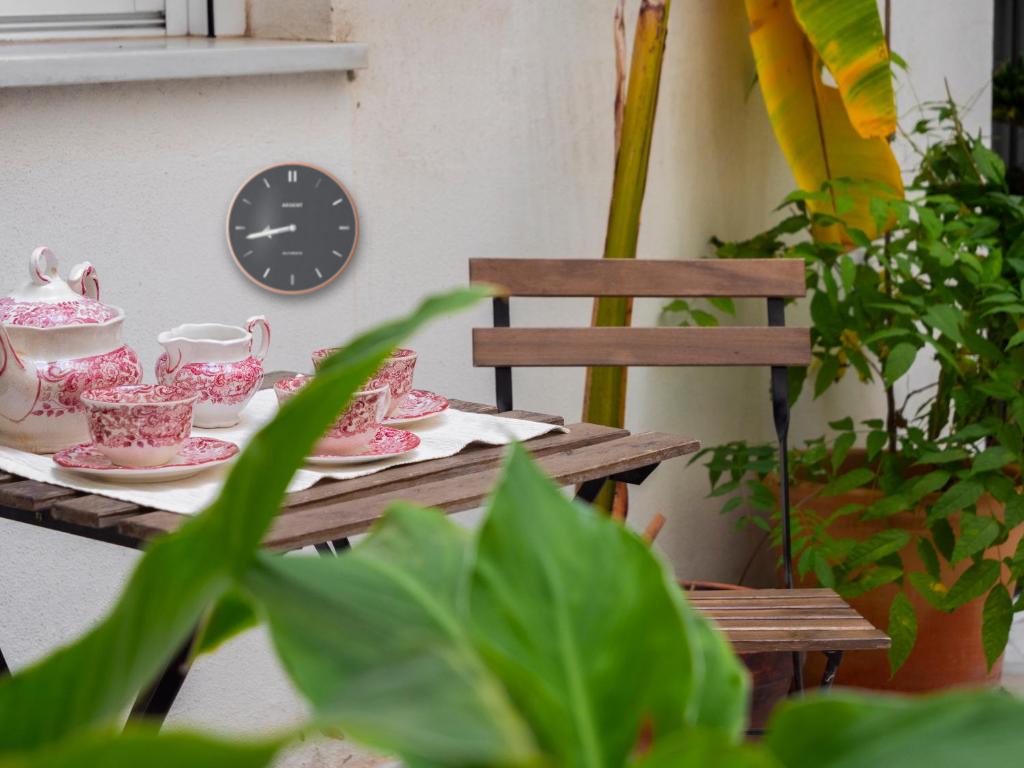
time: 8:43
